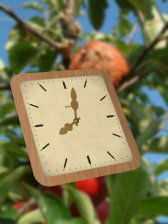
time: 8:02
